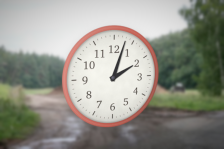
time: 2:03
